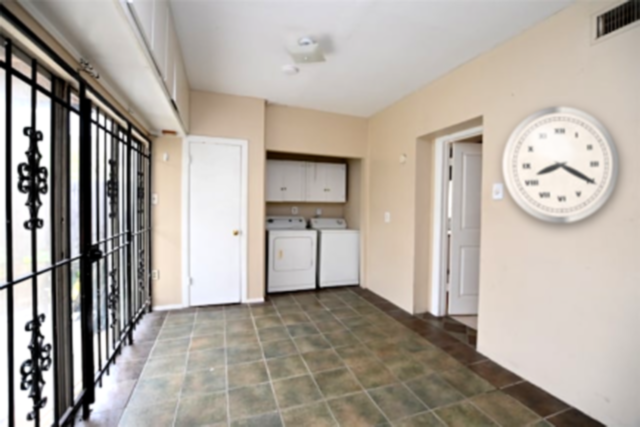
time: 8:20
